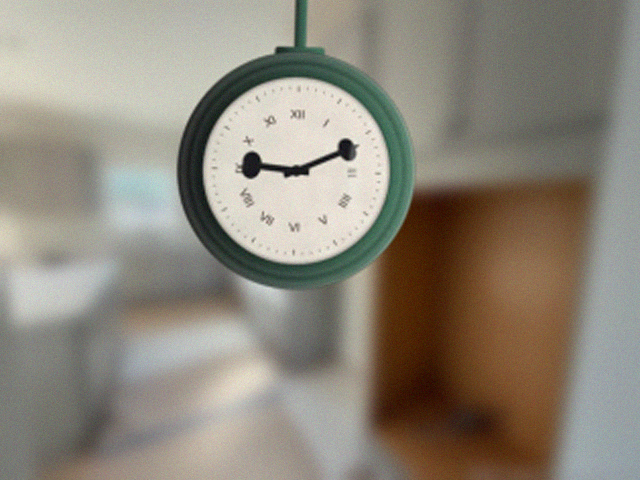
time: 9:11
